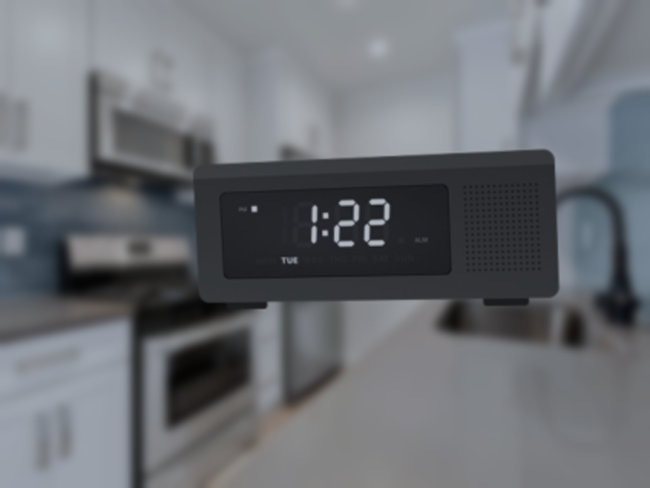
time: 1:22
